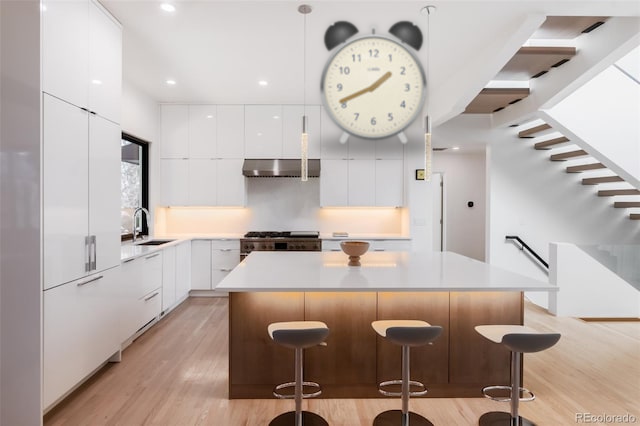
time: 1:41
